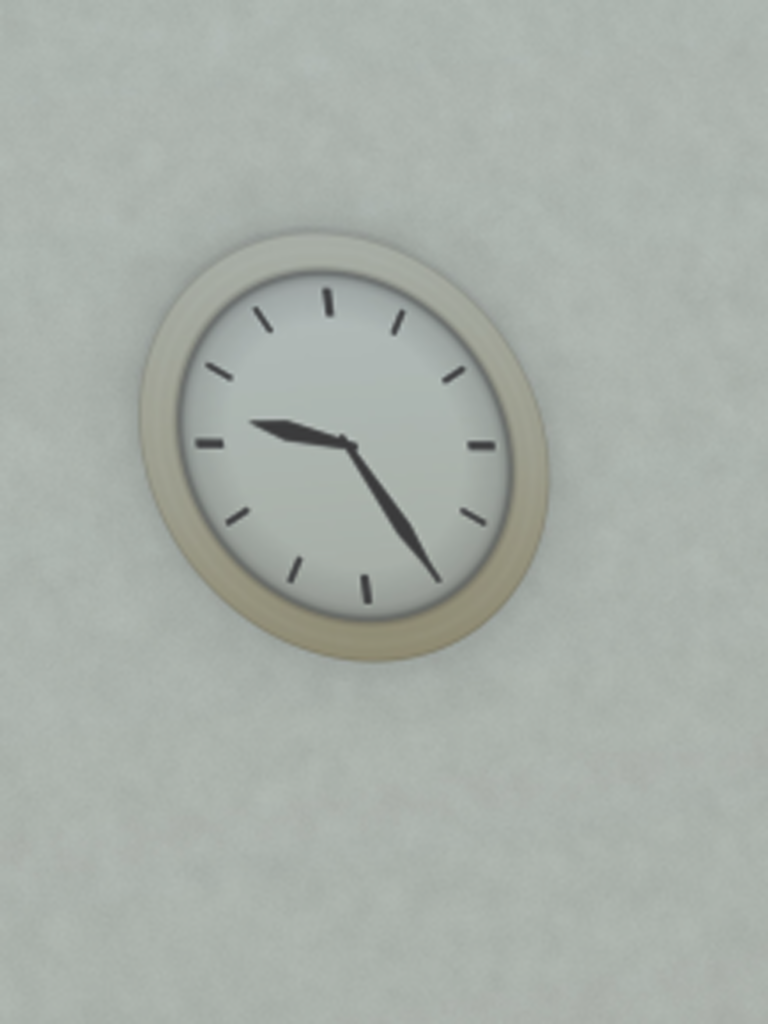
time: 9:25
